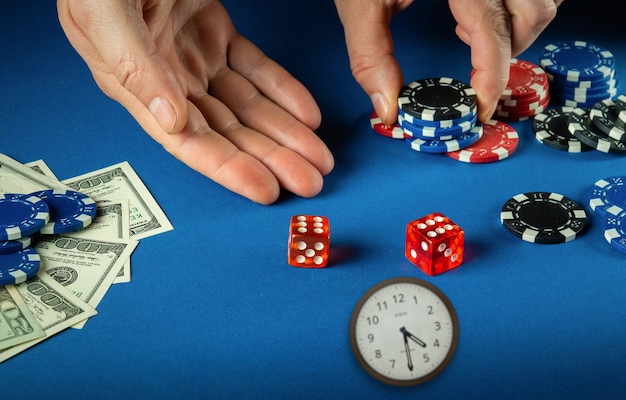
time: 4:30
